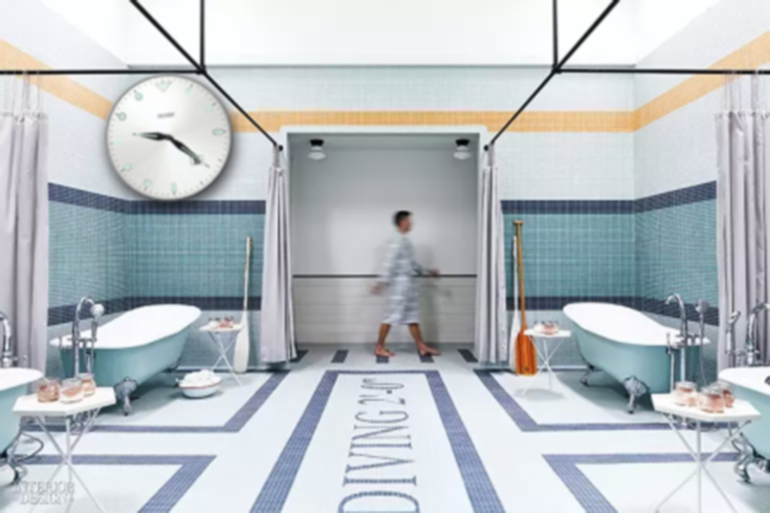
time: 9:22
